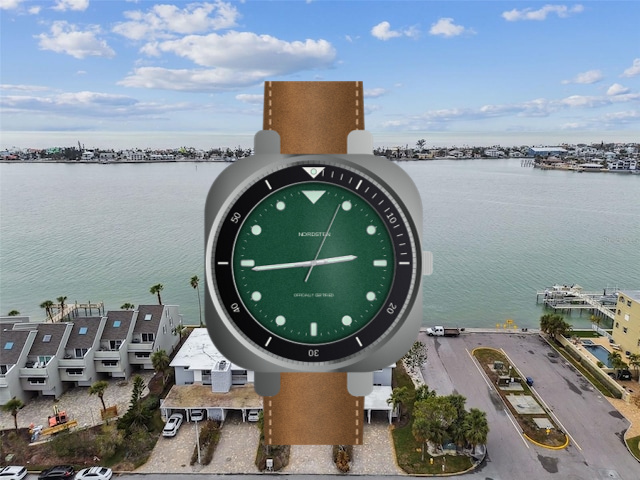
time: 2:44:04
